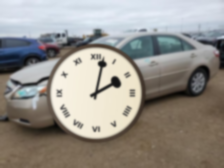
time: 2:02
